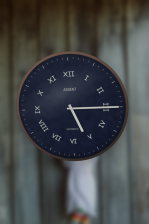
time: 5:15
